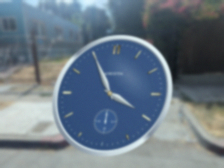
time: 3:55
